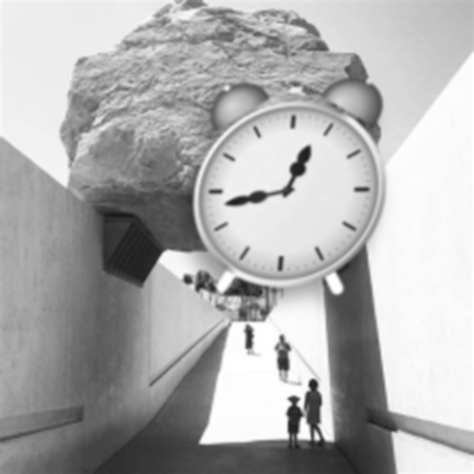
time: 12:43
